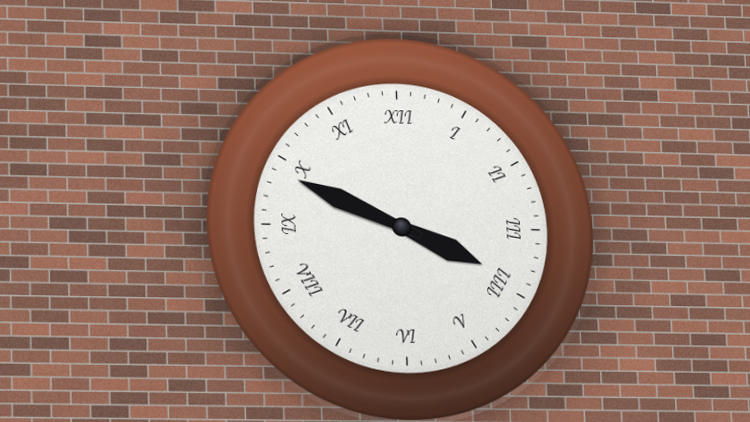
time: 3:49
